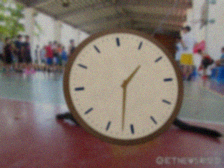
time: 1:32
